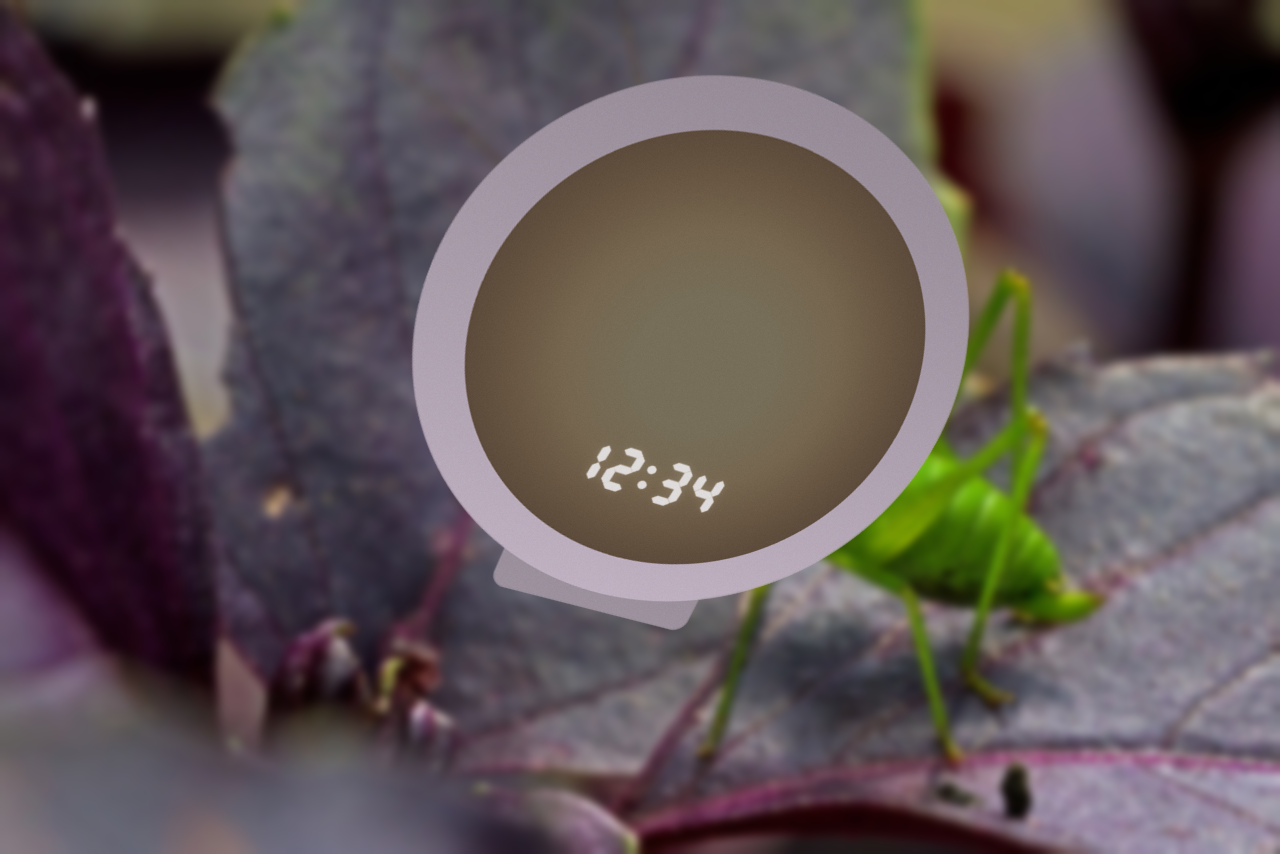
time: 12:34
